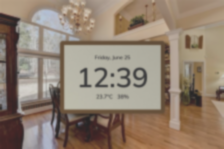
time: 12:39
